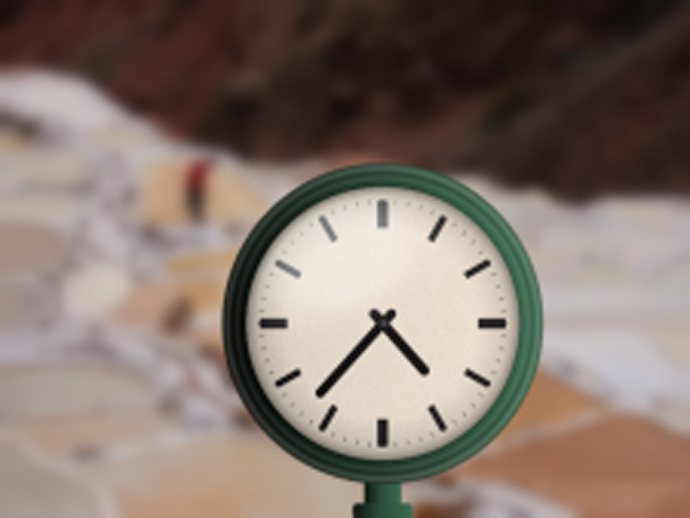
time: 4:37
